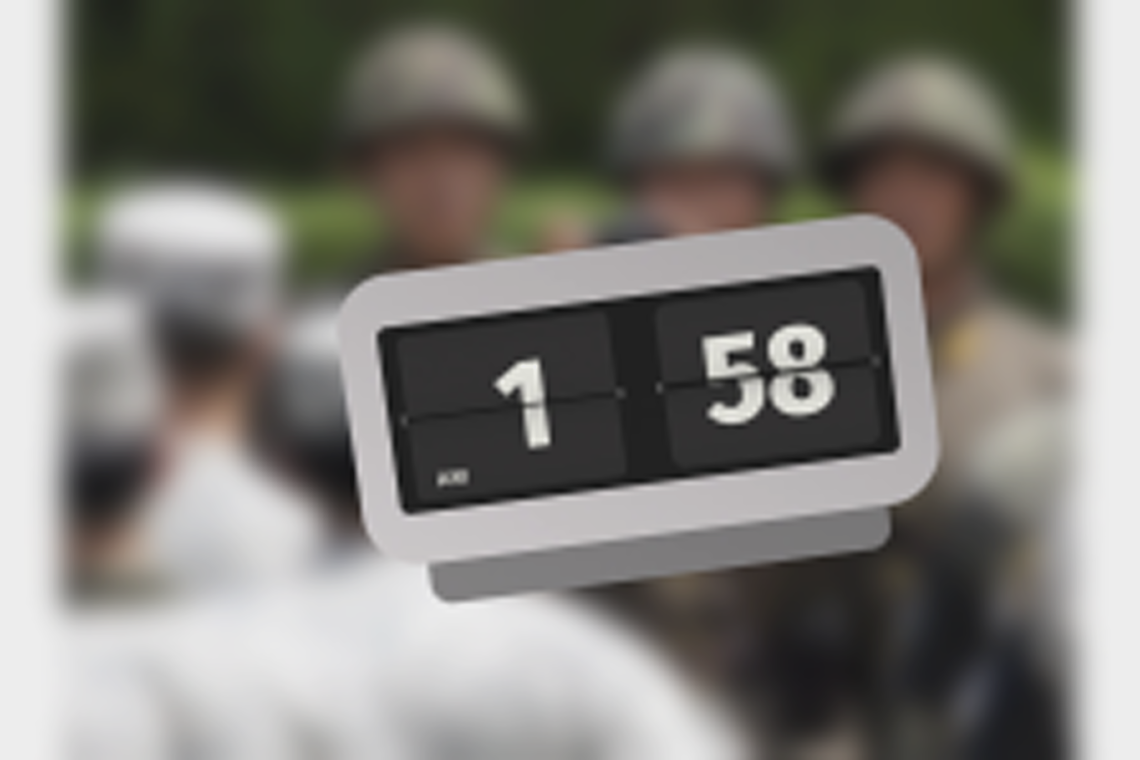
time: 1:58
